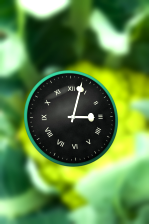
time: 3:03
